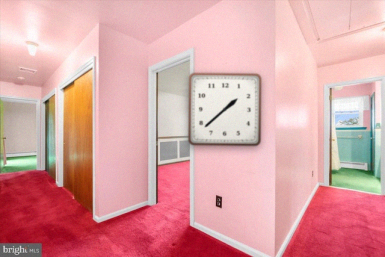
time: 1:38
